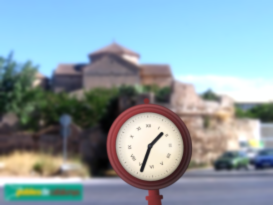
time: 1:34
